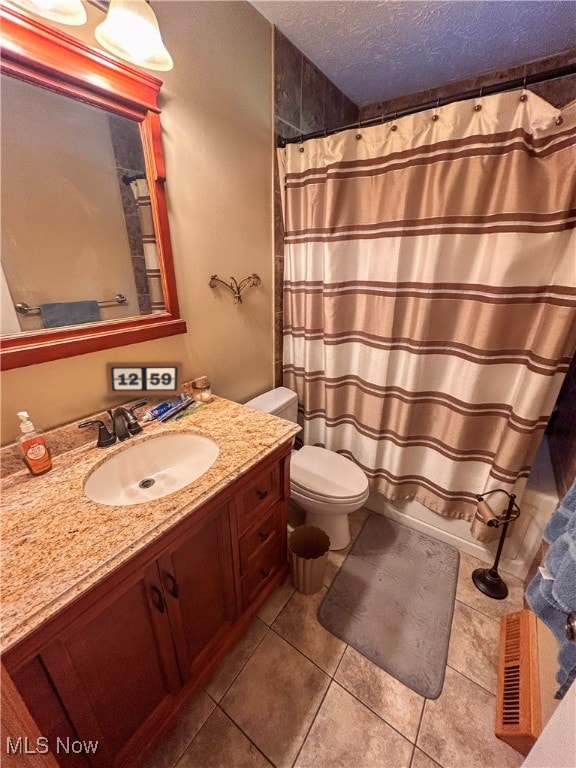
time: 12:59
